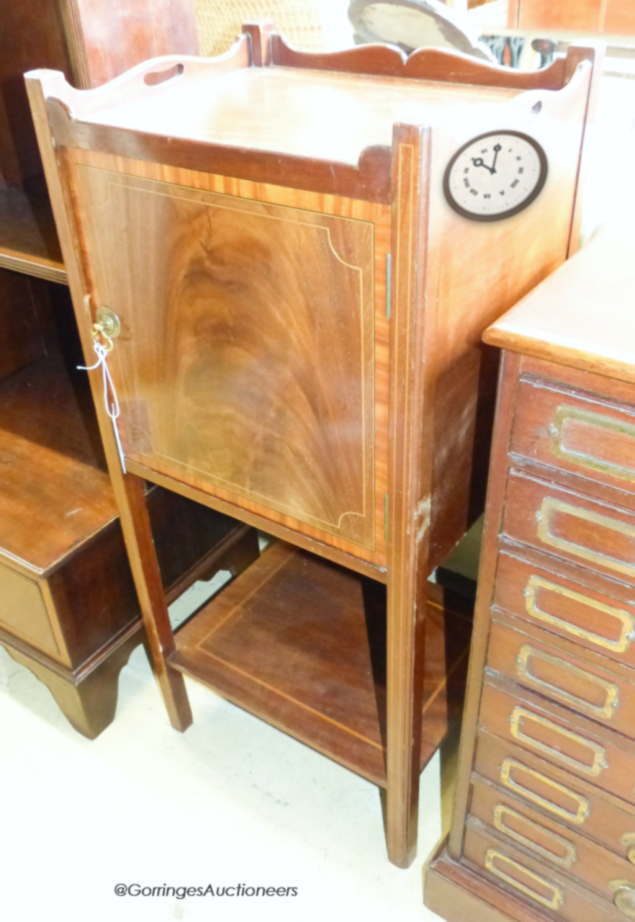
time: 10:00
